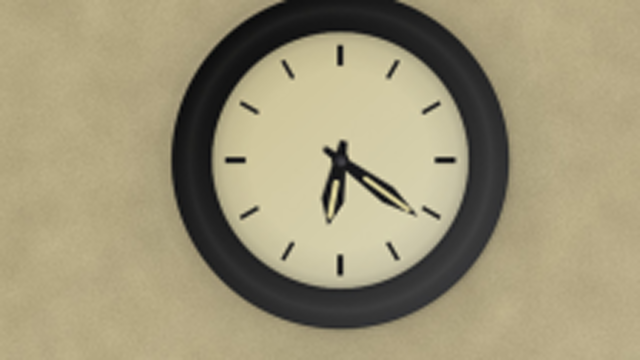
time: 6:21
